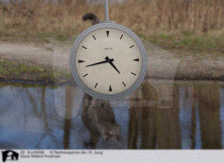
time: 4:43
